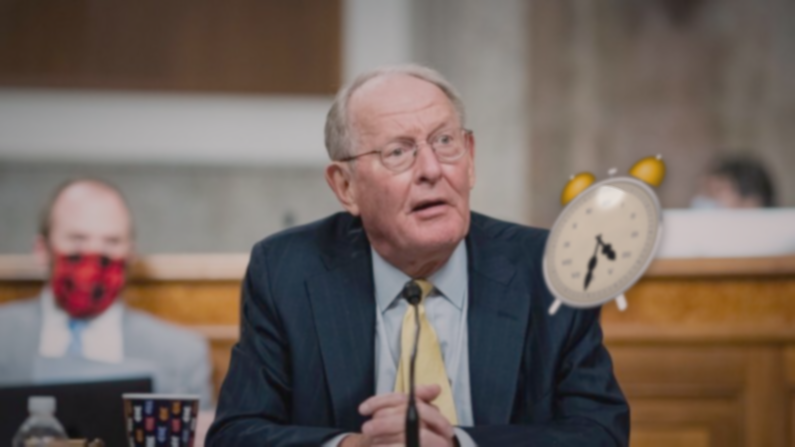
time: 4:31
